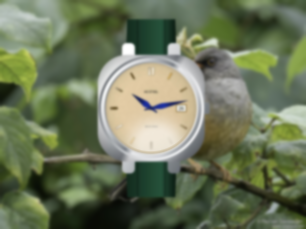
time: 10:13
